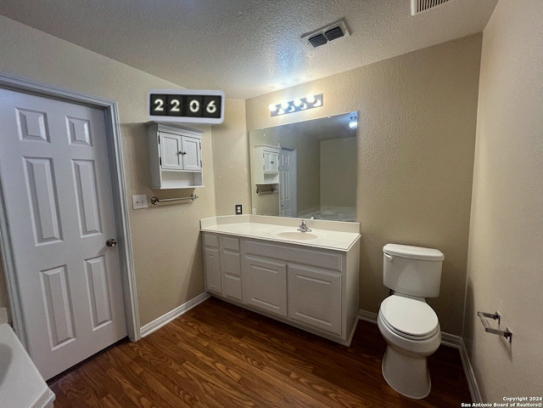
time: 22:06
